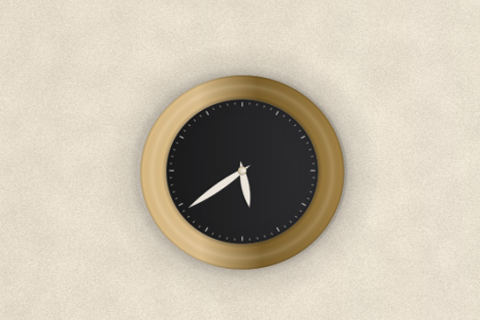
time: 5:39
